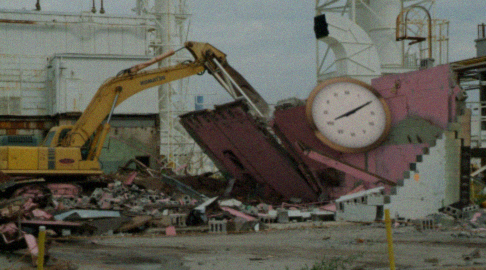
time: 8:10
